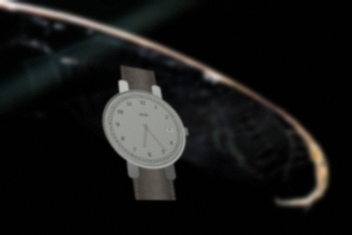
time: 6:24
